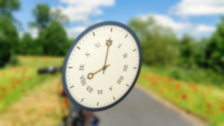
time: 8:00
